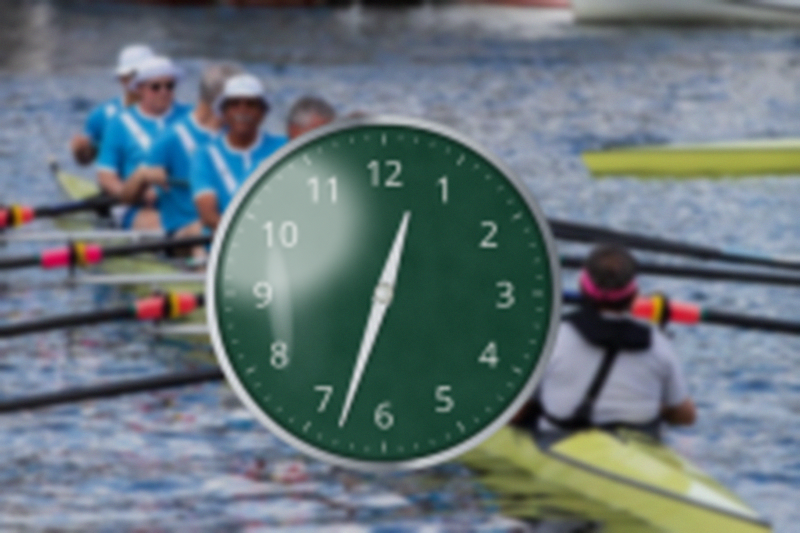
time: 12:33
